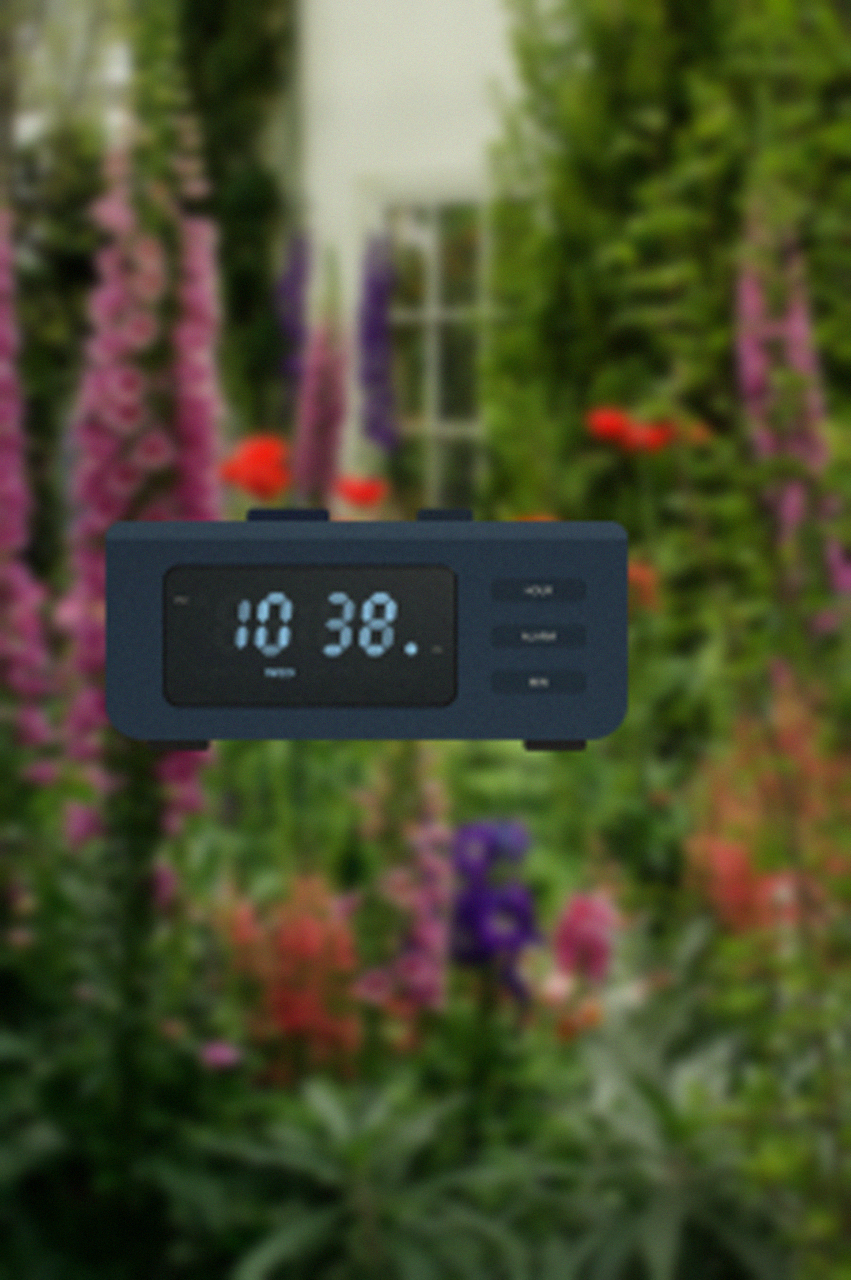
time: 10:38
